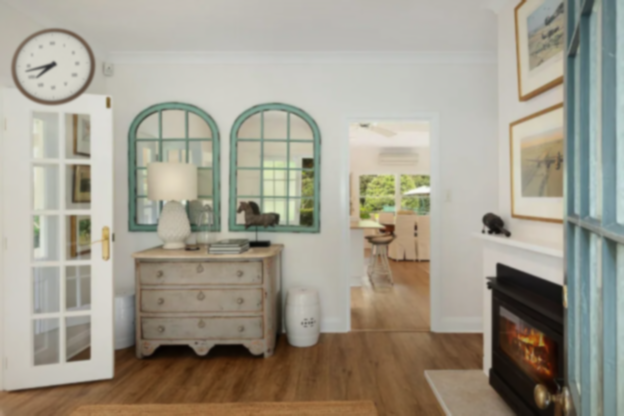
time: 7:43
